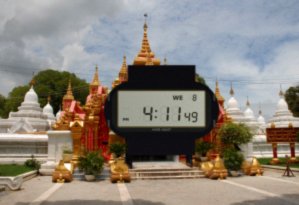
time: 4:11:49
